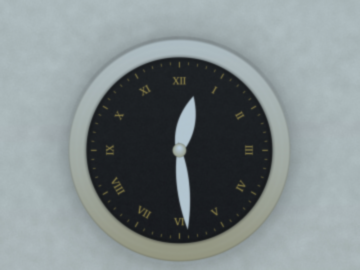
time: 12:29
